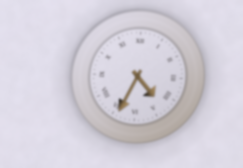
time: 4:34
